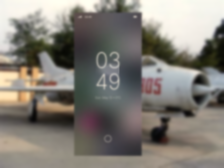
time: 3:49
